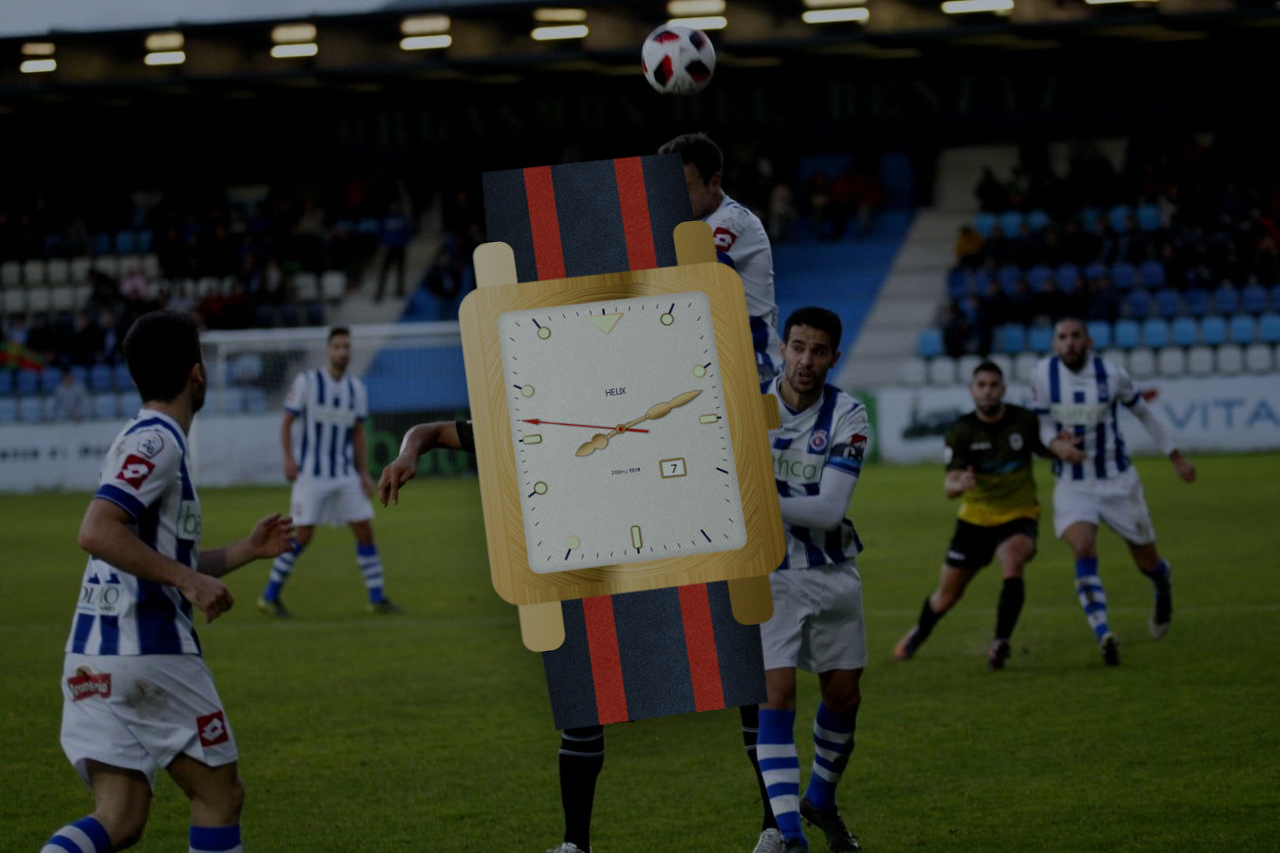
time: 8:11:47
